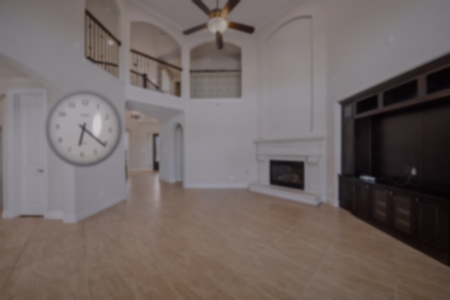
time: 6:21
